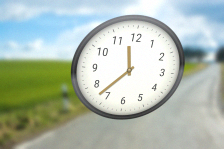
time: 11:37
